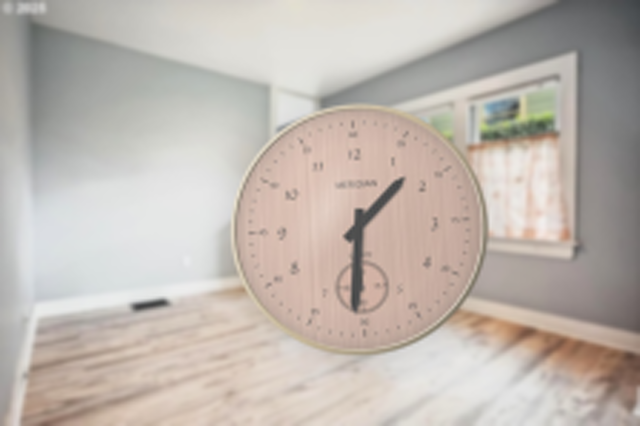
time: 1:31
